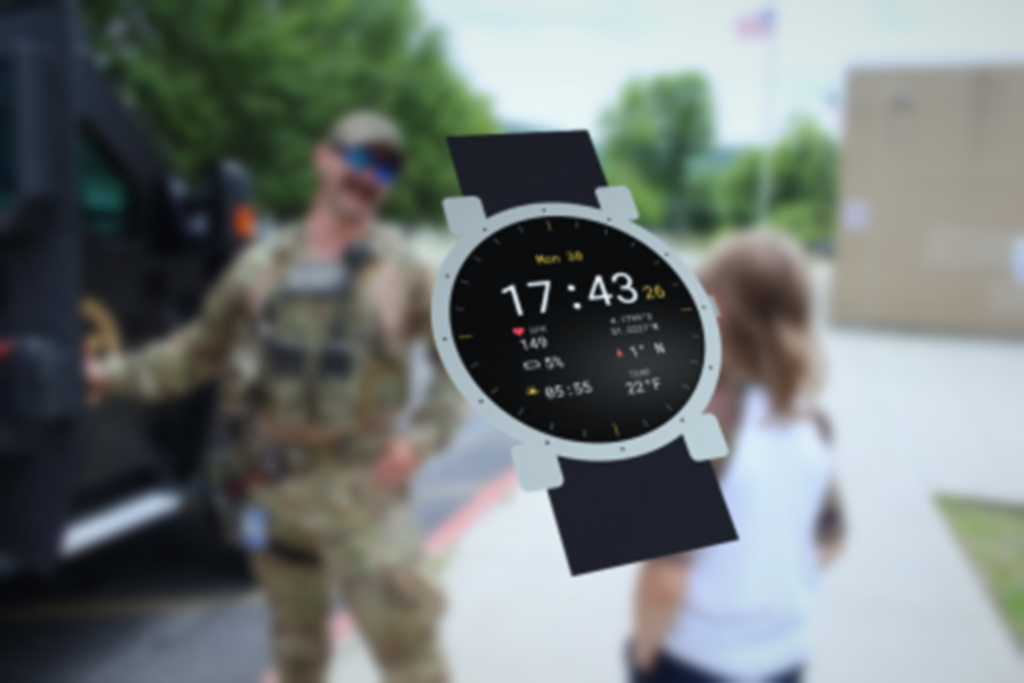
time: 17:43
